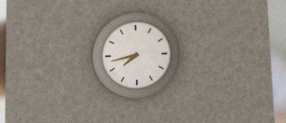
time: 7:43
